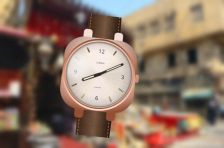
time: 8:10
